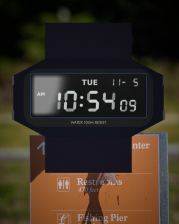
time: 10:54:09
